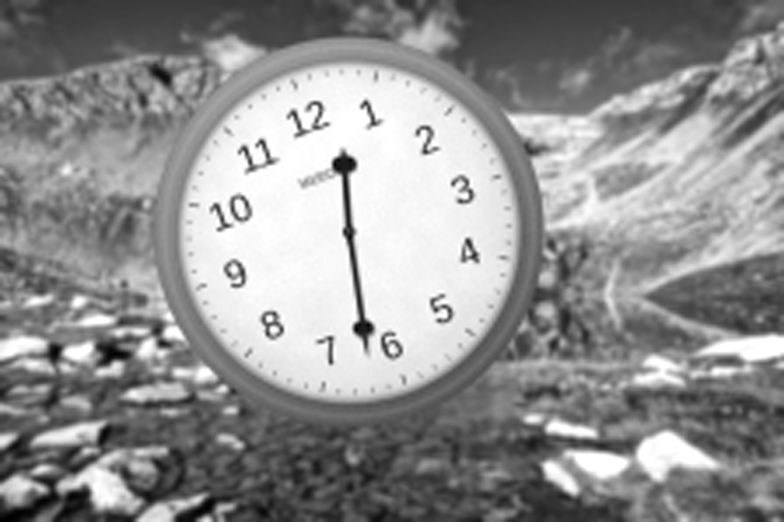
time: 12:32
